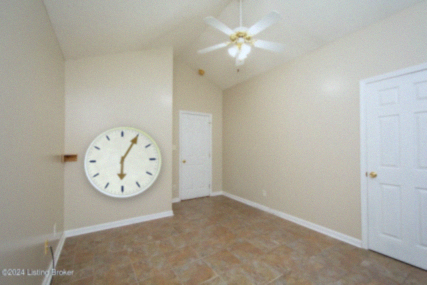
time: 6:05
